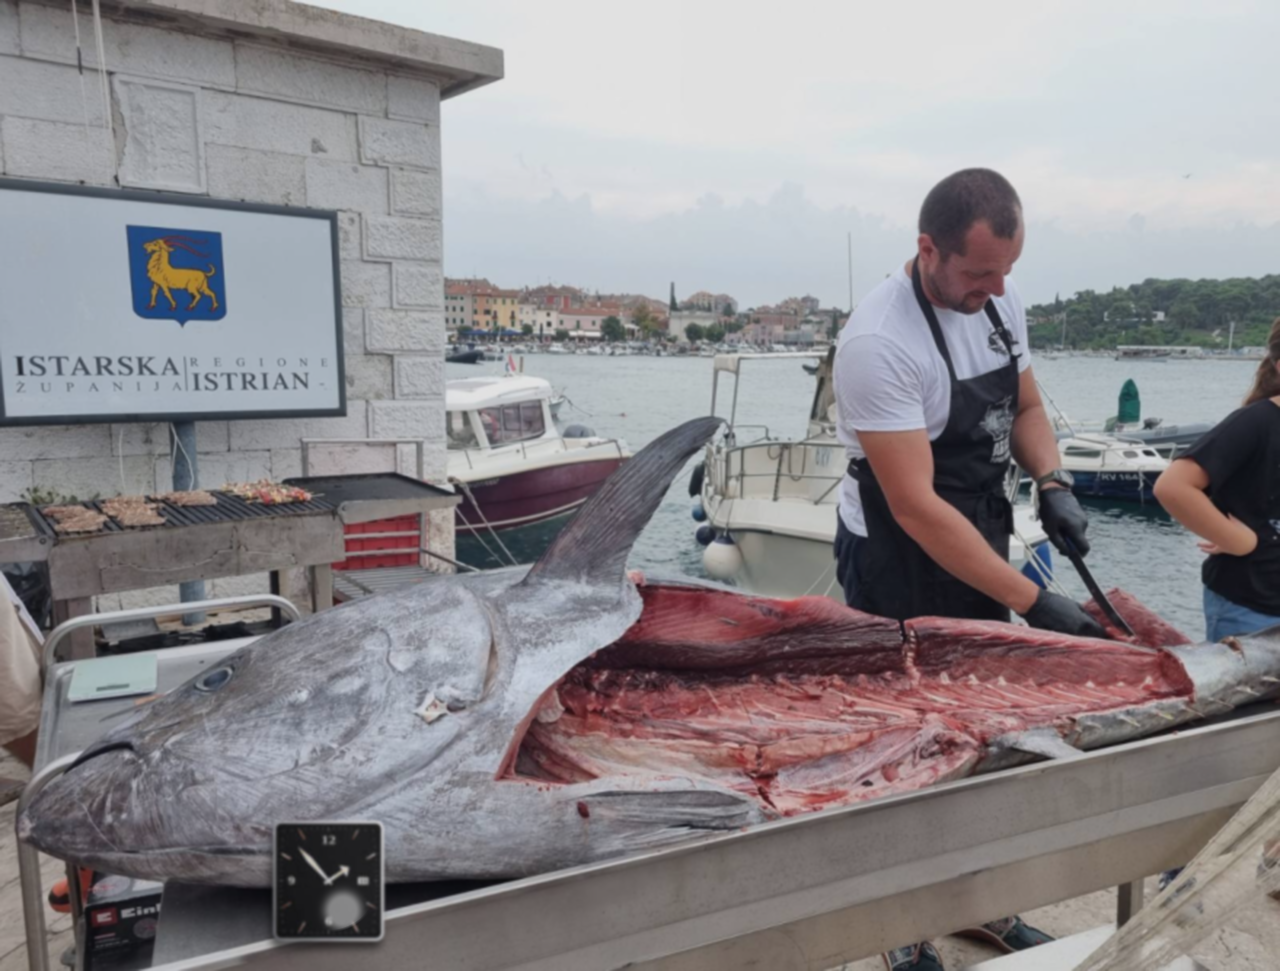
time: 1:53
